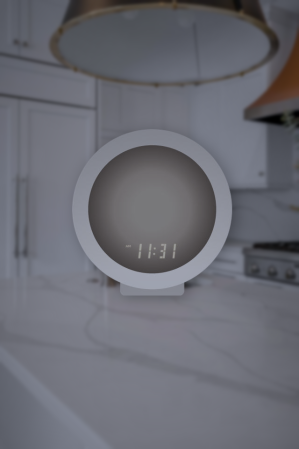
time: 11:31
